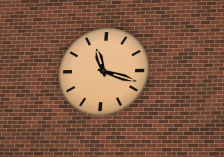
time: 11:18
